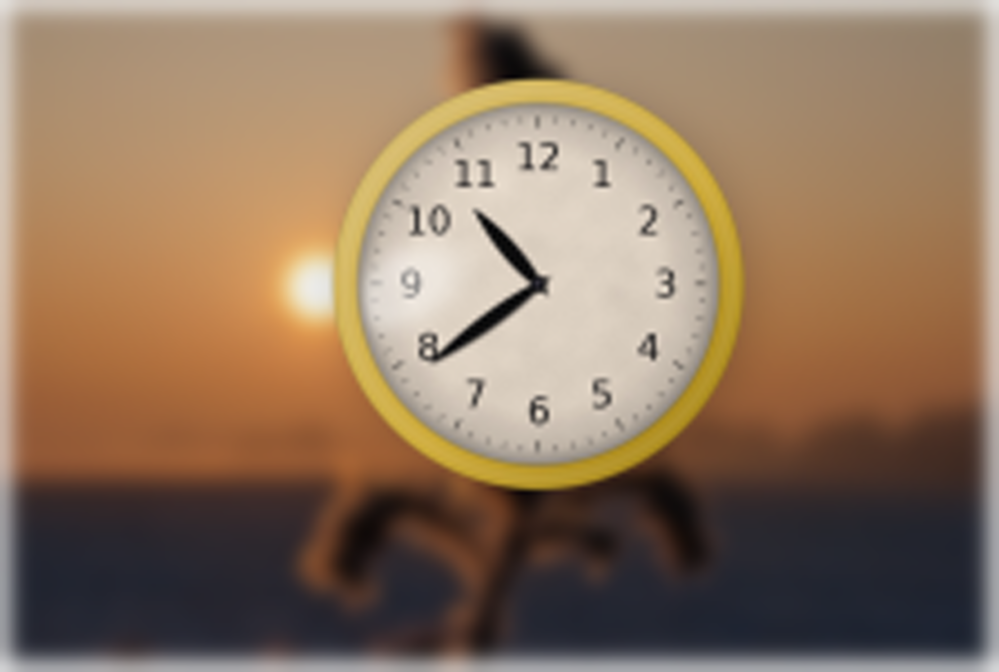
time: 10:39
